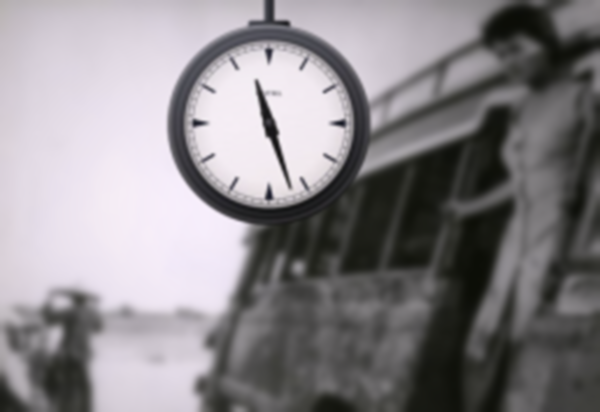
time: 11:27
